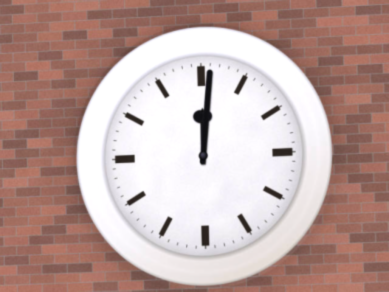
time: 12:01
